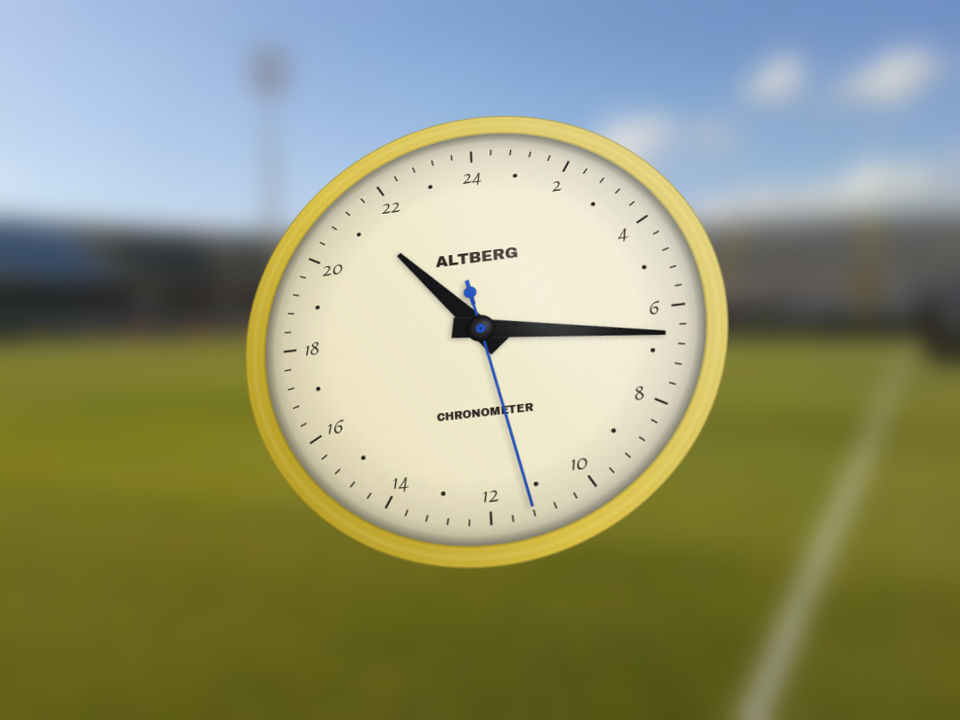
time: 21:16:28
